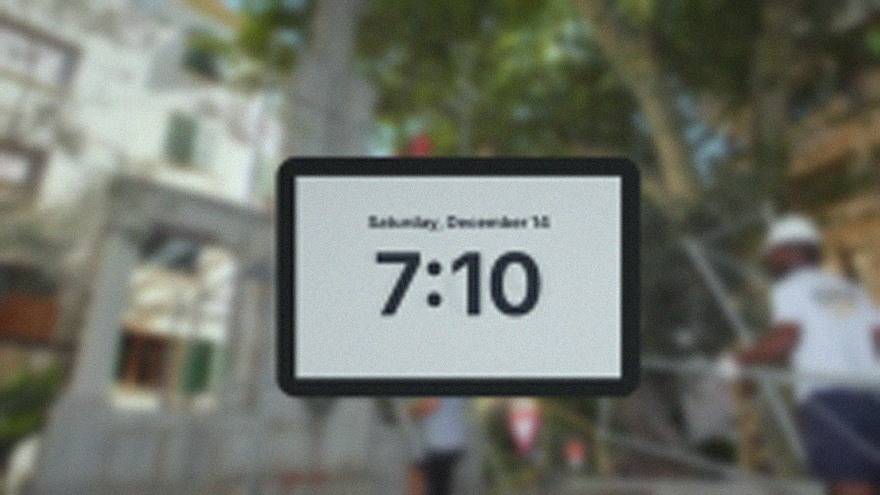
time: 7:10
